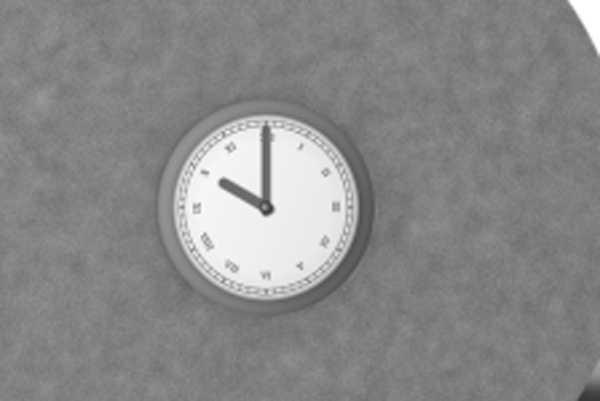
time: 10:00
